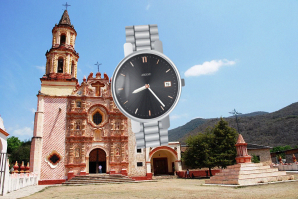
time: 8:24
